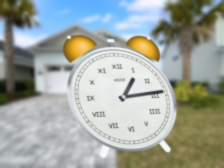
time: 1:14
